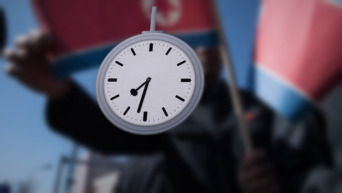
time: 7:32
